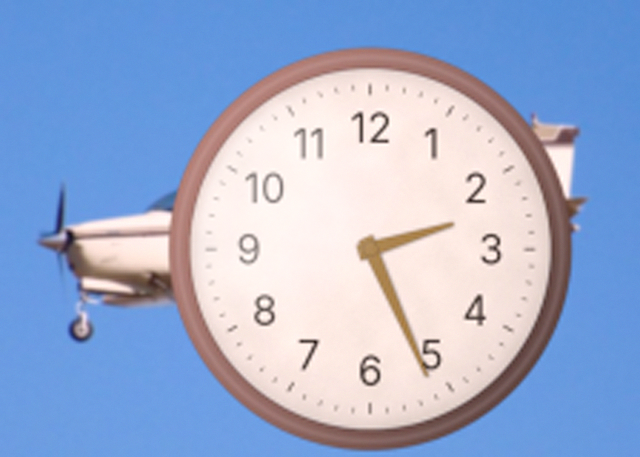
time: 2:26
